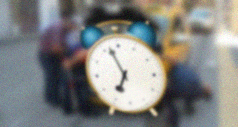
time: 6:57
